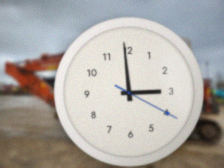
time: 2:59:20
